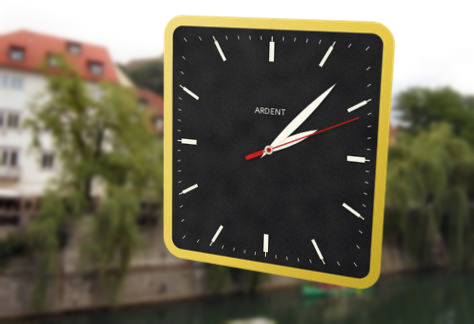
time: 2:07:11
